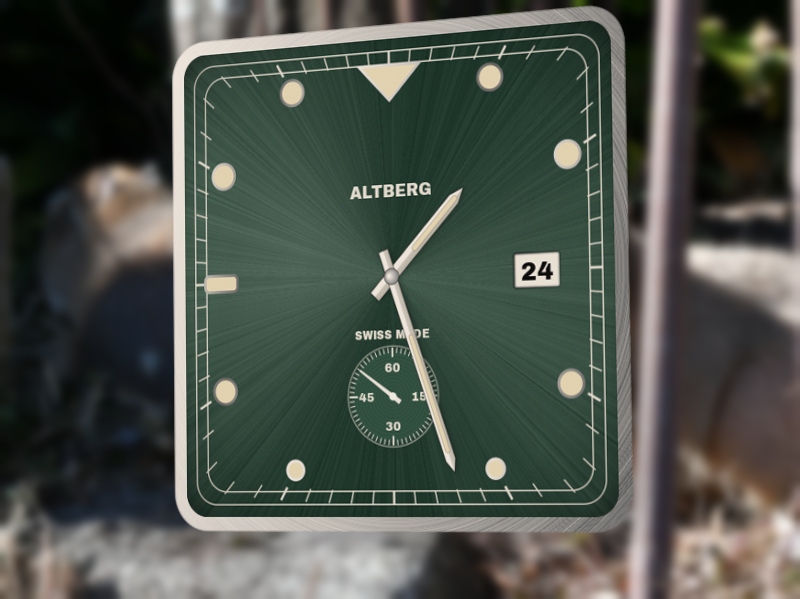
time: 1:26:51
